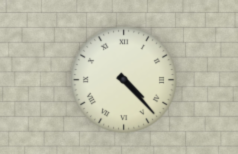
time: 4:23
